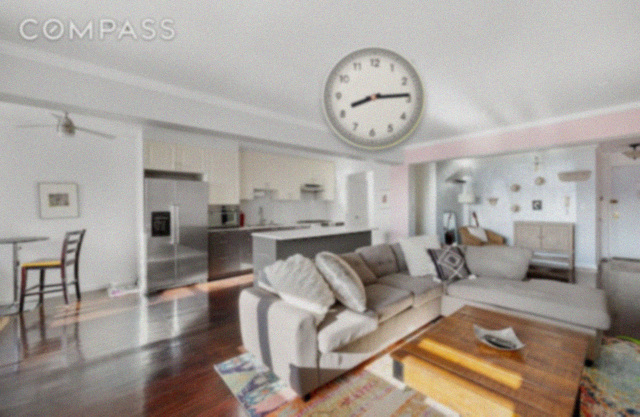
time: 8:14
